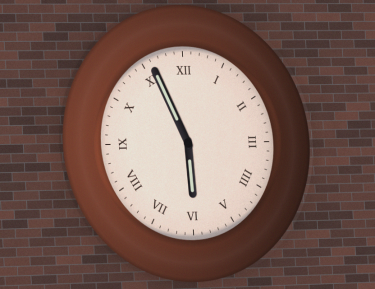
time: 5:56
